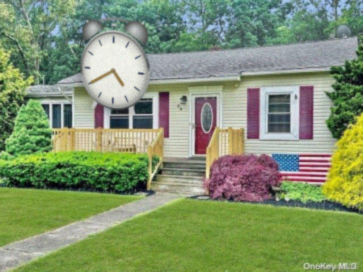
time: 4:40
